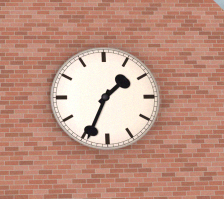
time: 1:34
